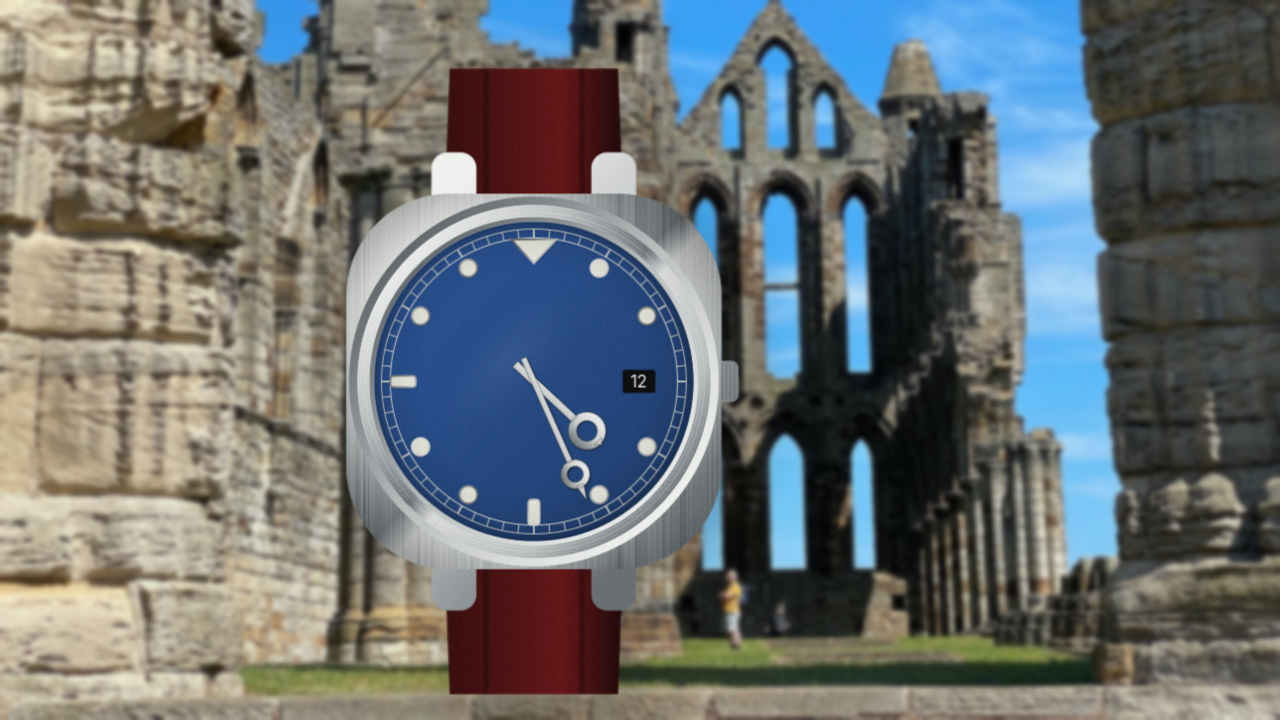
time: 4:26
